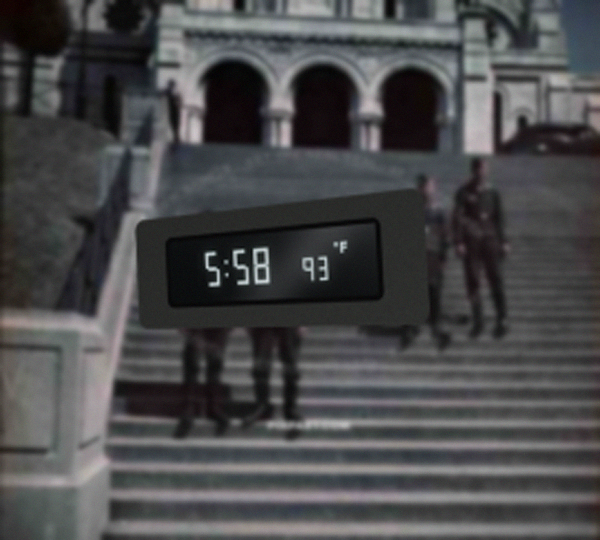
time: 5:58
